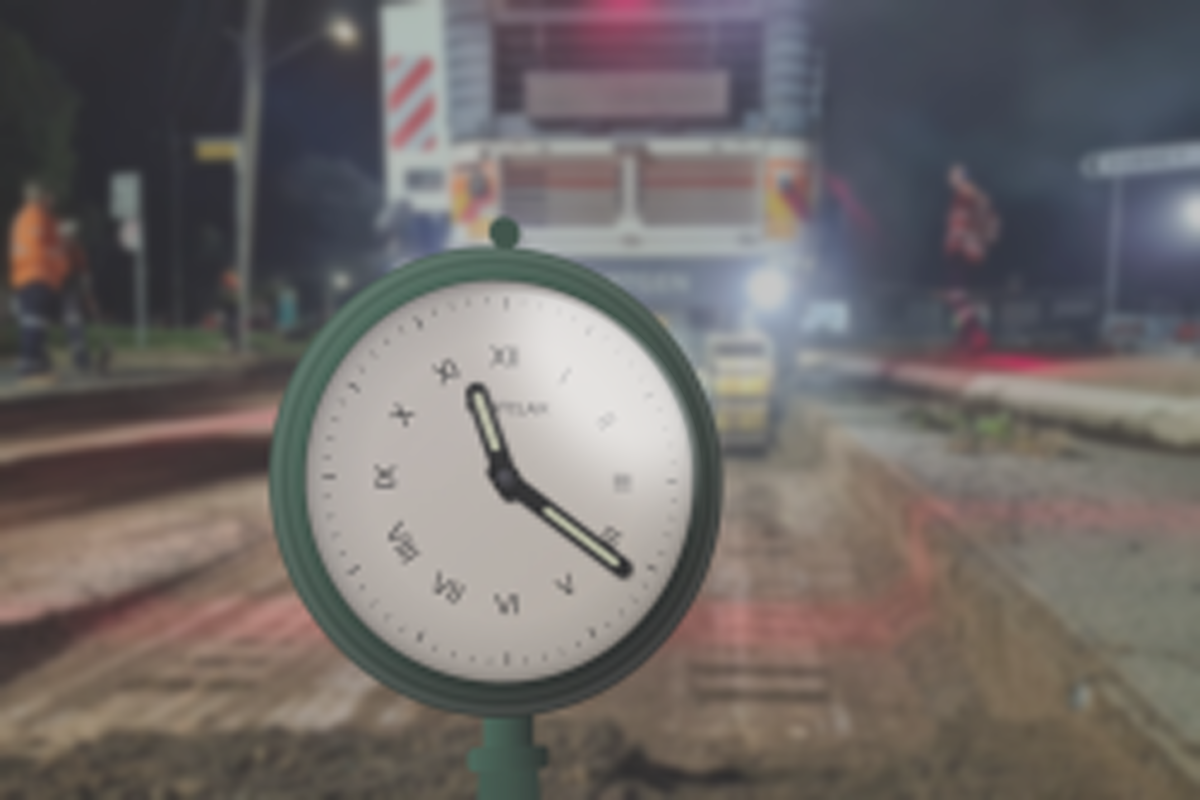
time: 11:21
